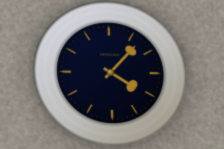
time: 4:07
